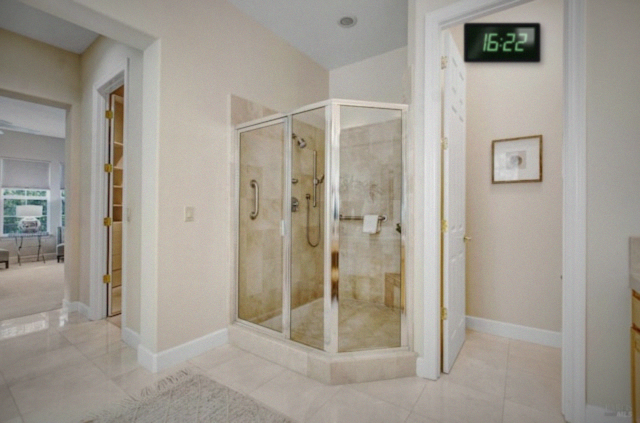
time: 16:22
